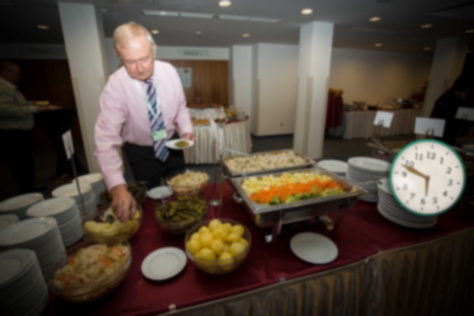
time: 5:48
